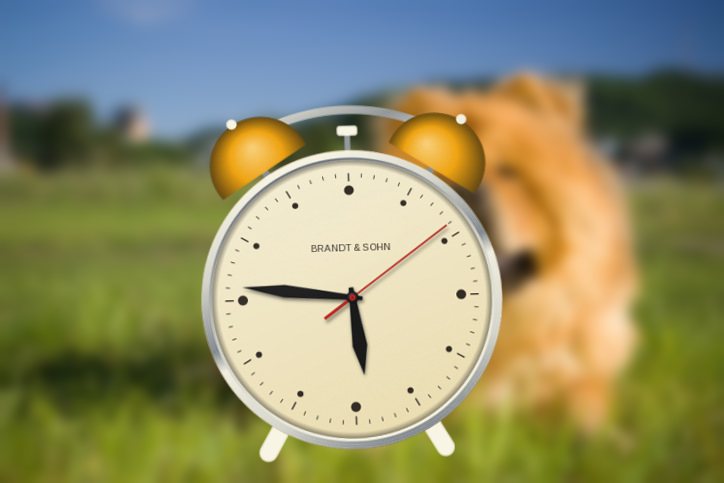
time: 5:46:09
